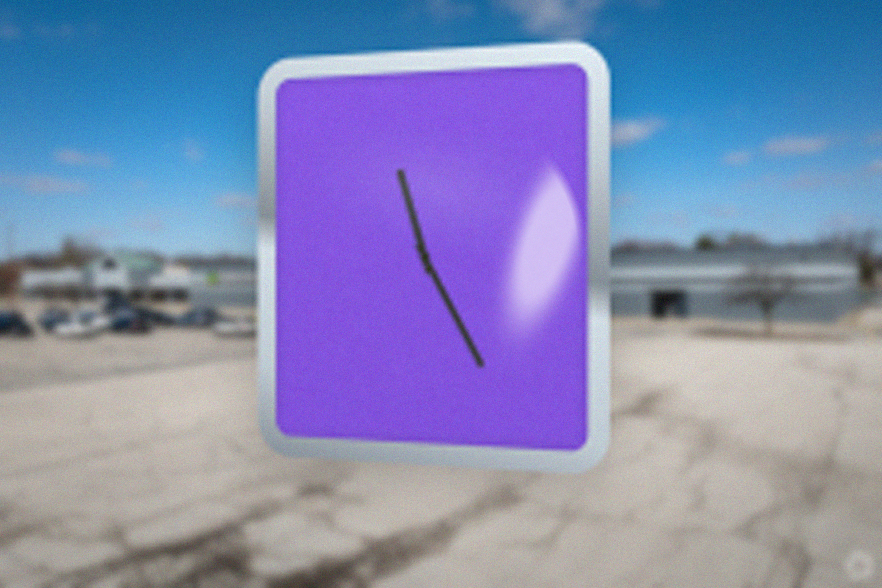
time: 11:25
